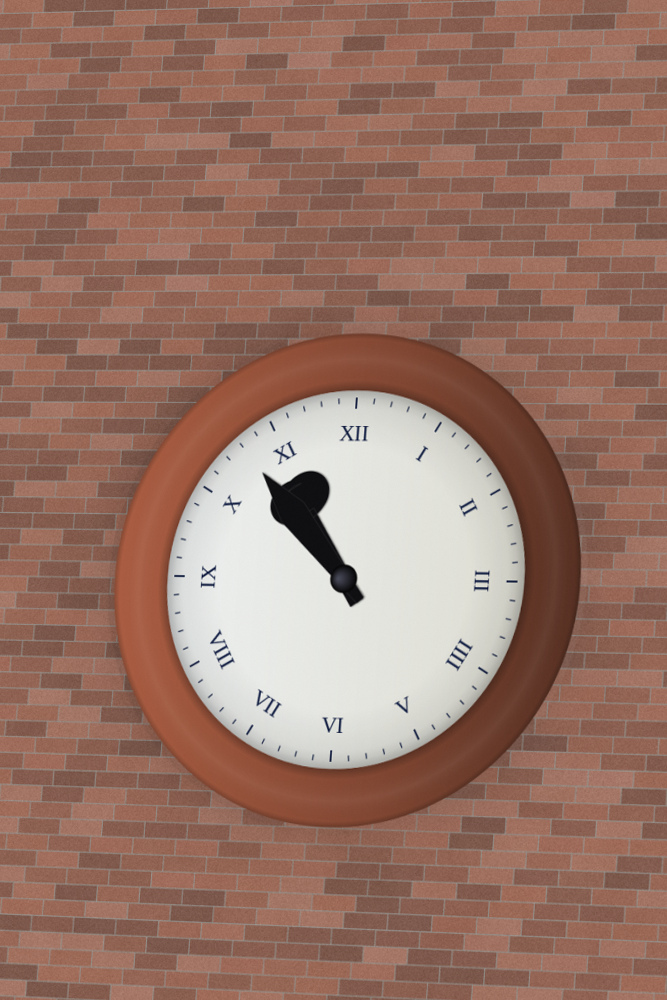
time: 10:53
